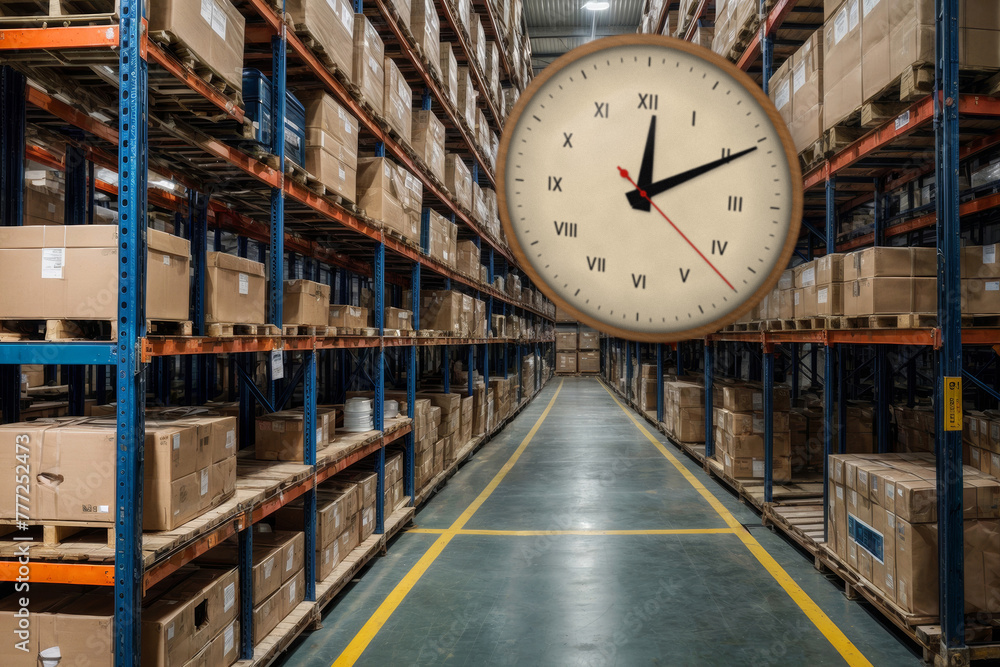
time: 12:10:22
